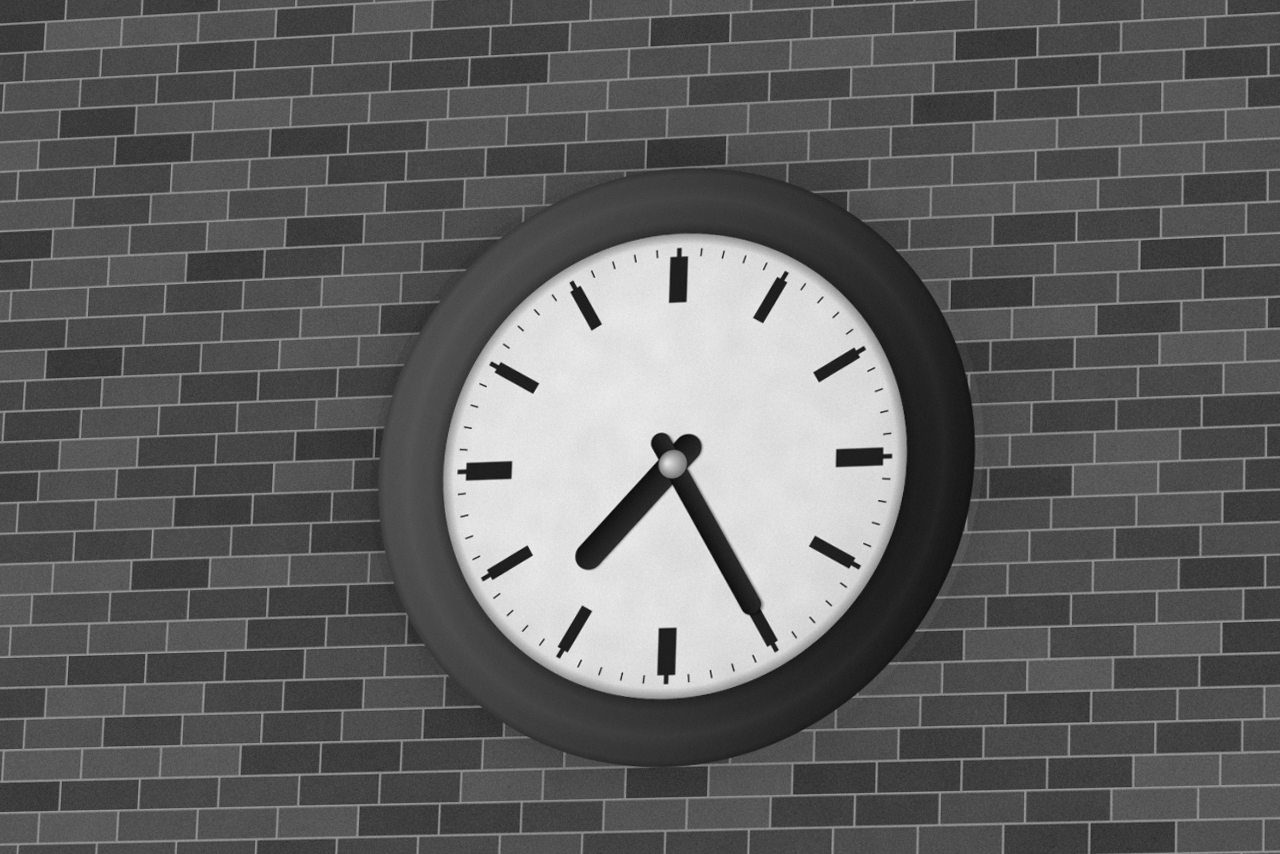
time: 7:25
